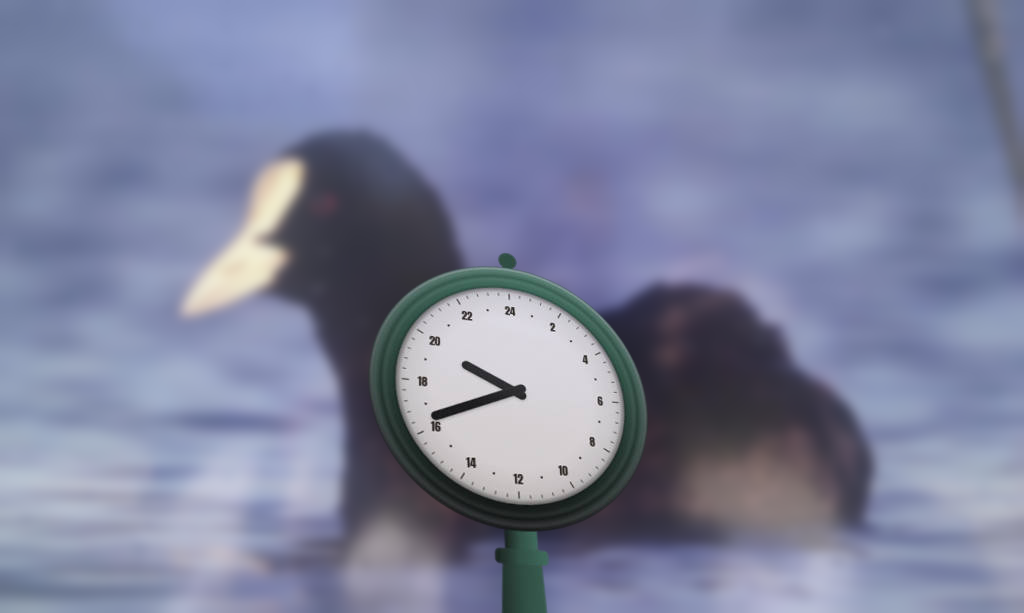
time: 19:41
